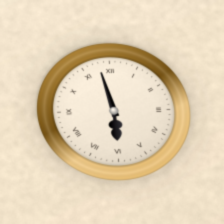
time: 5:58
